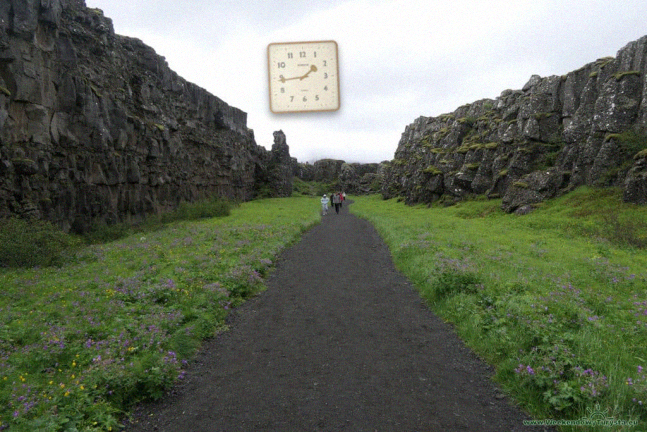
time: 1:44
